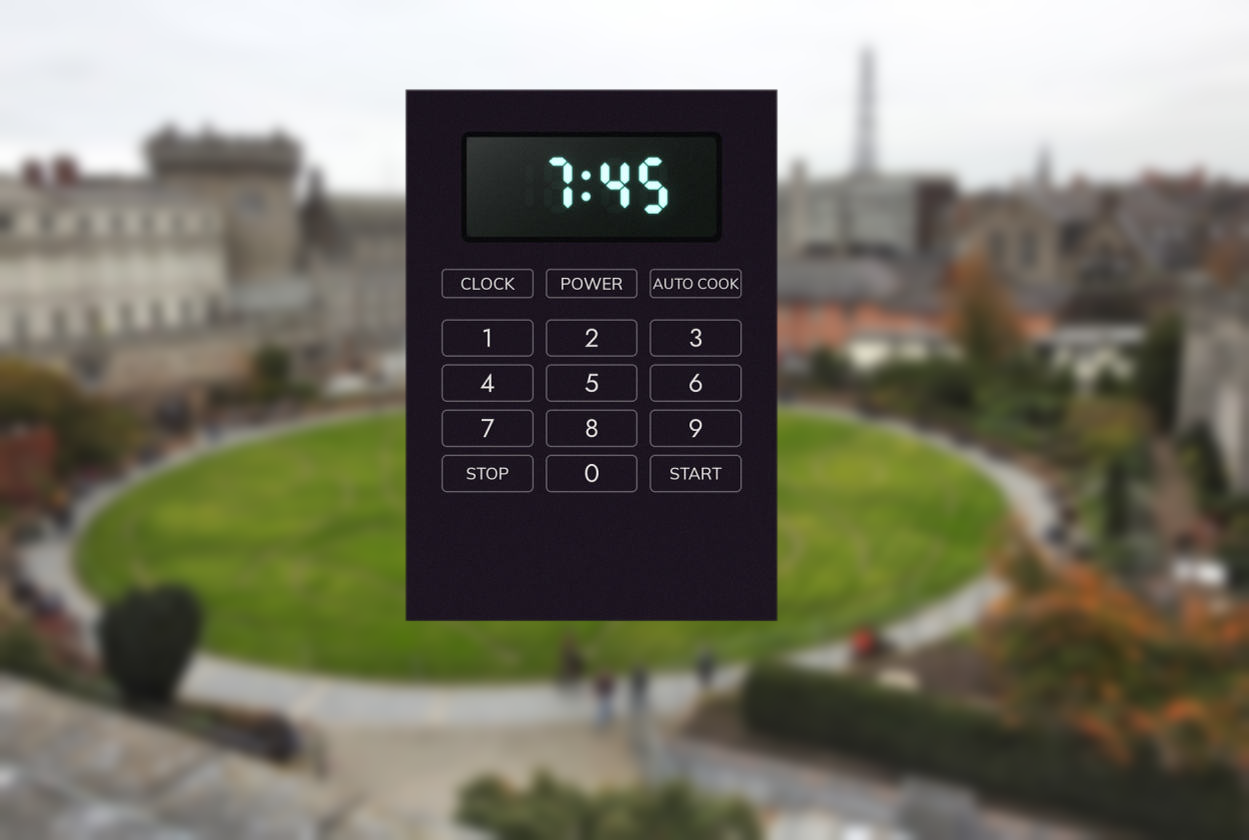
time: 7:45
